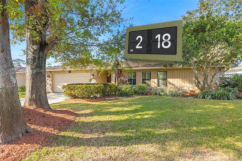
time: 2:18
